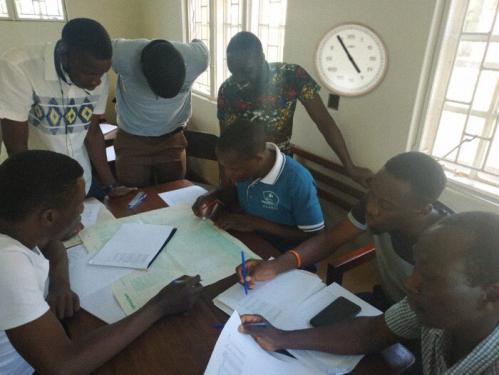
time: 4:55
